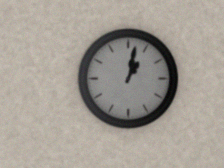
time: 1:02
